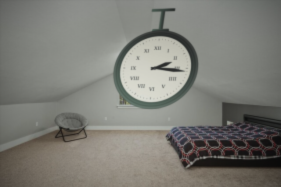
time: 2:16
